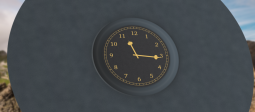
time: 11:16
